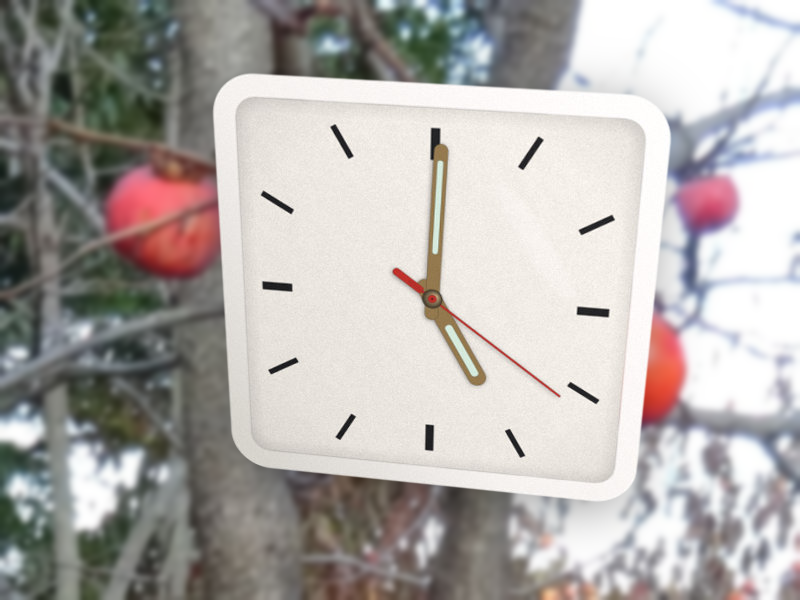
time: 5:00:21
